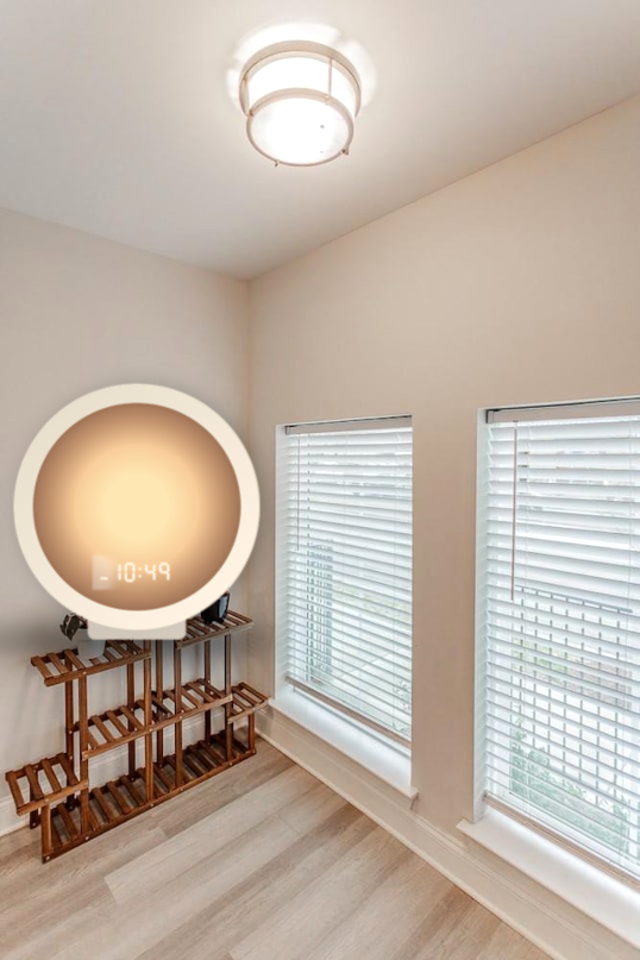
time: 10:49
